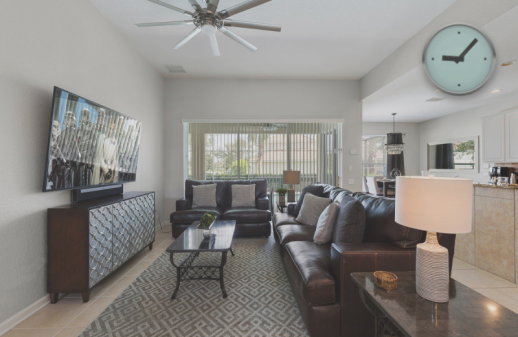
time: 9:07
